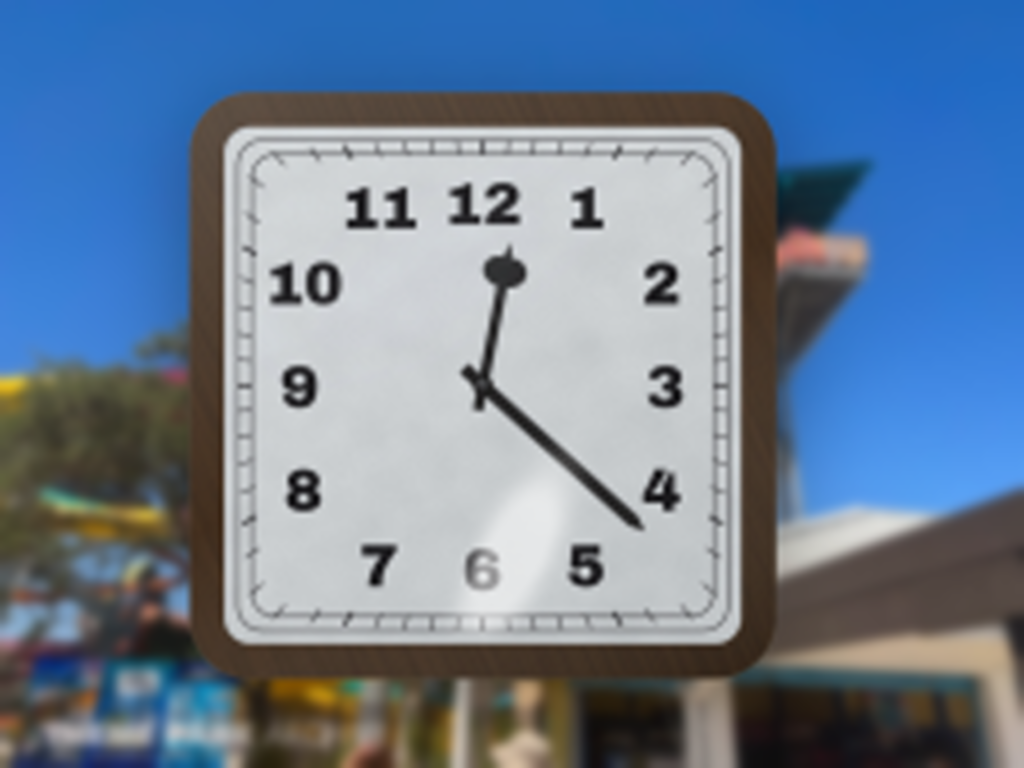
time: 12:22
